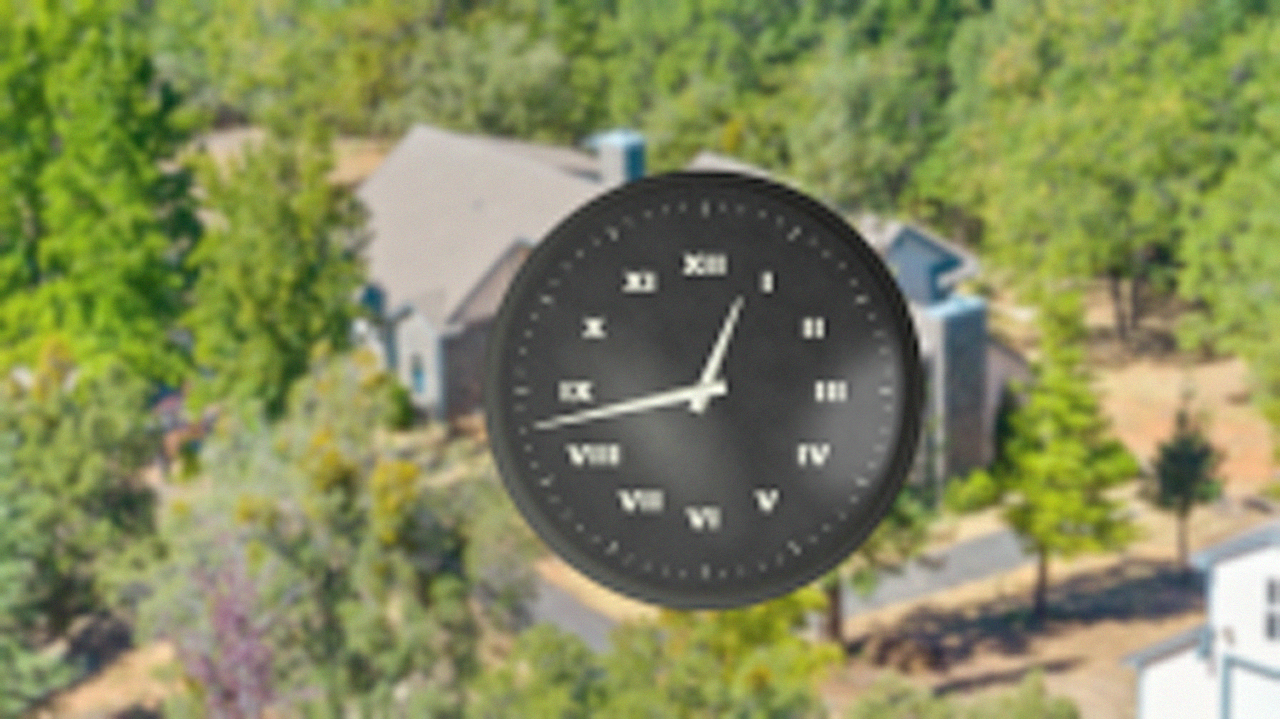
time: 12:43
